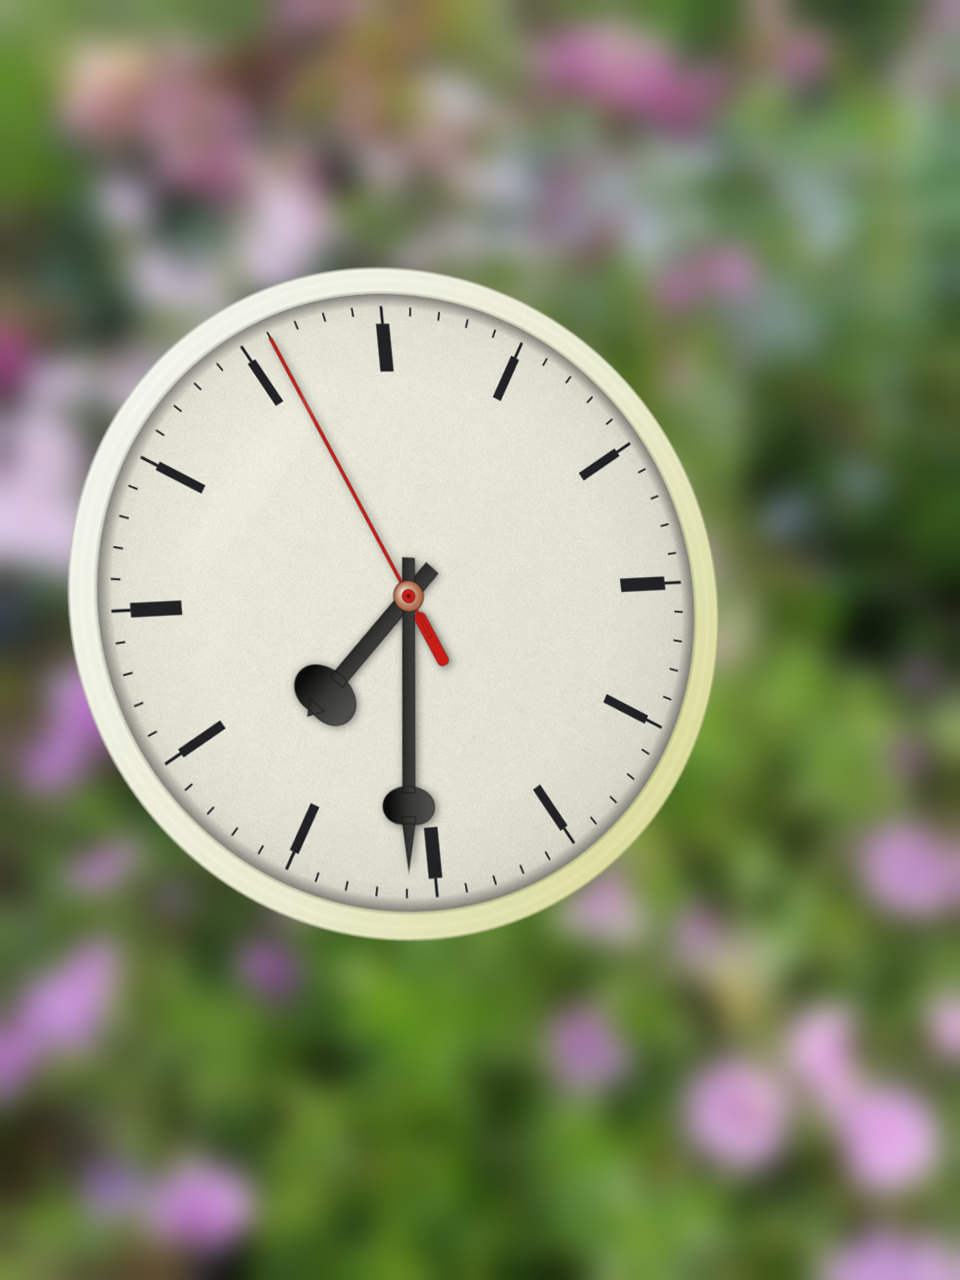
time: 7:30:56
